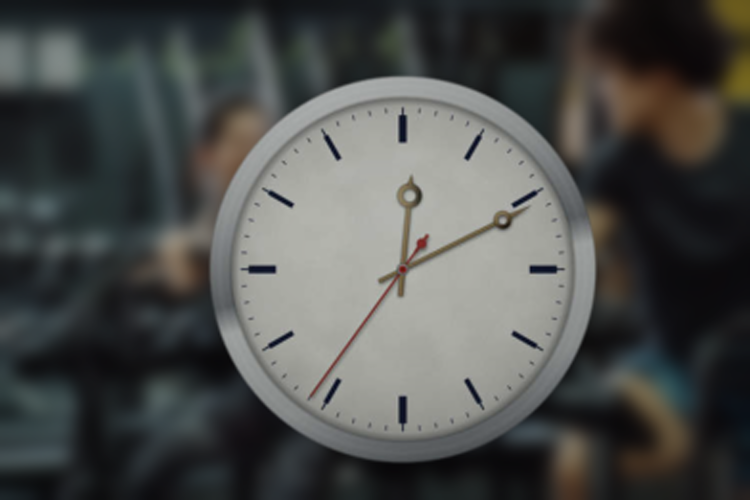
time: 12:10:36
